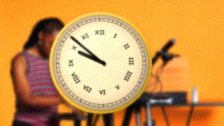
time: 9:52
